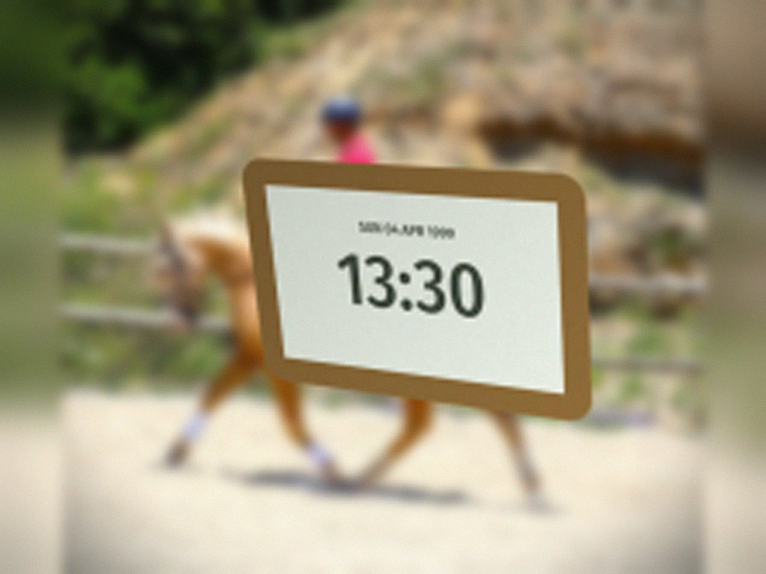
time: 13:30
